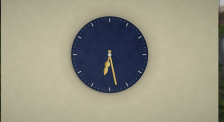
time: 6:28
